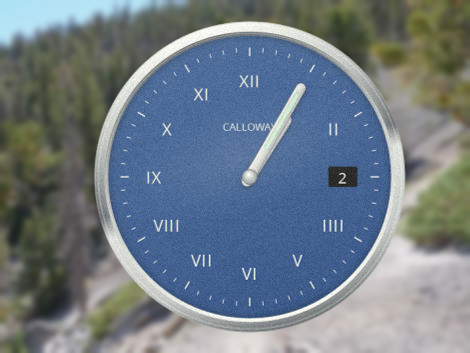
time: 1:05
